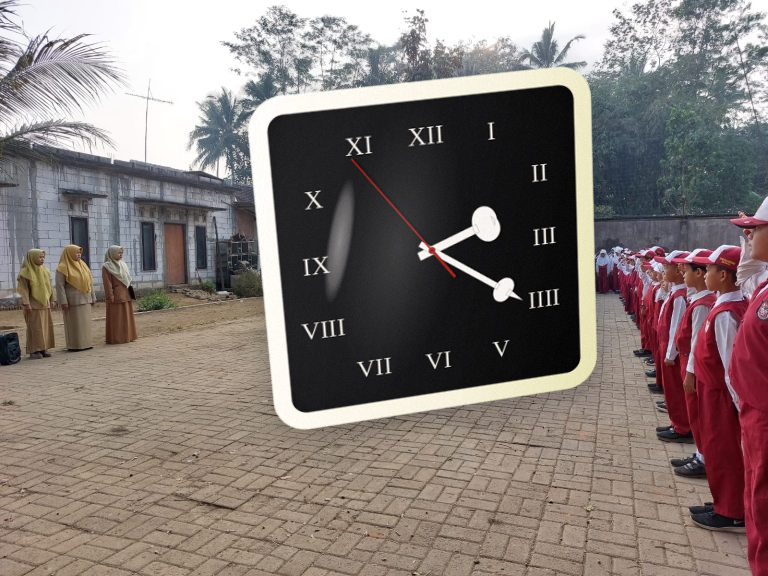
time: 2:20:54
